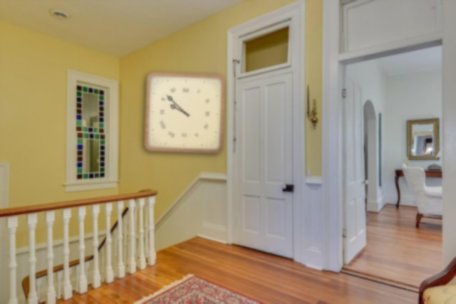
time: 9:52
